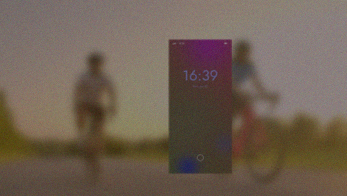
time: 16:39
